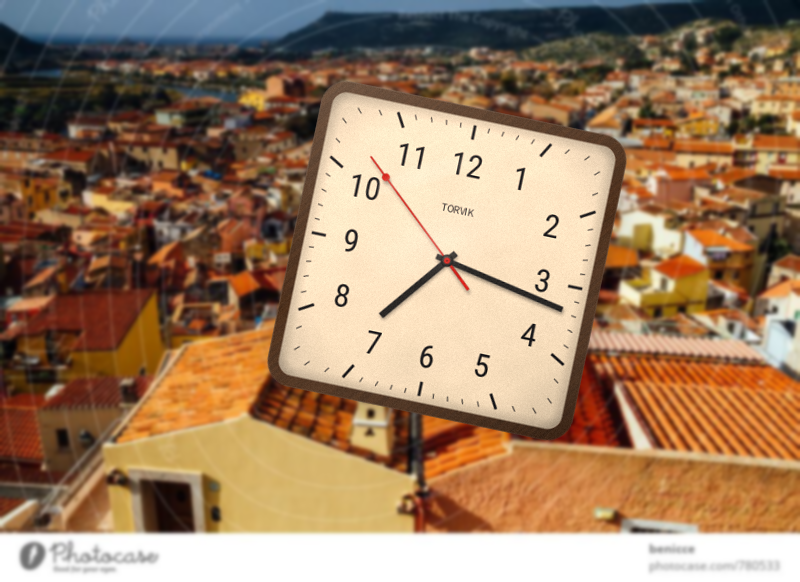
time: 7:16:52
